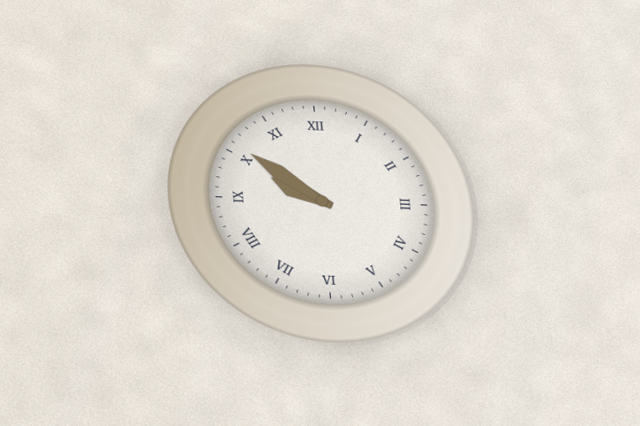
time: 9:51
